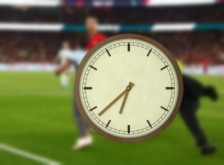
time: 6:38
